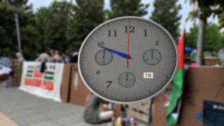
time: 9:49
